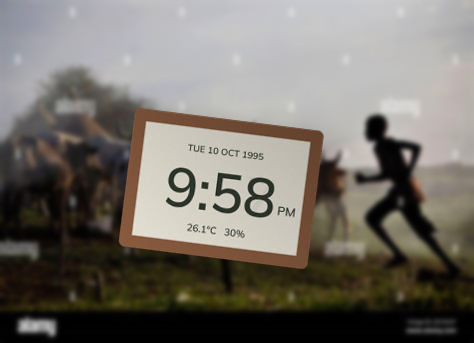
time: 9:58
